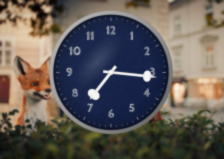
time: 7:16
